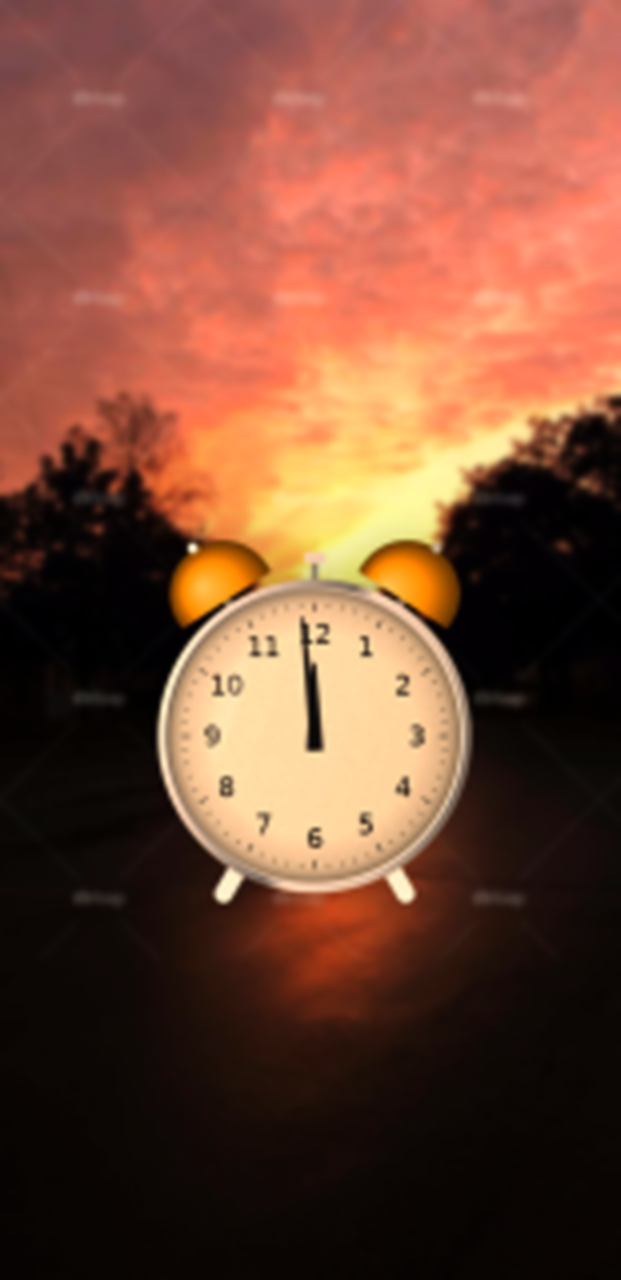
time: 11:59
